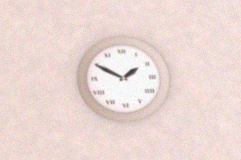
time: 1:50
